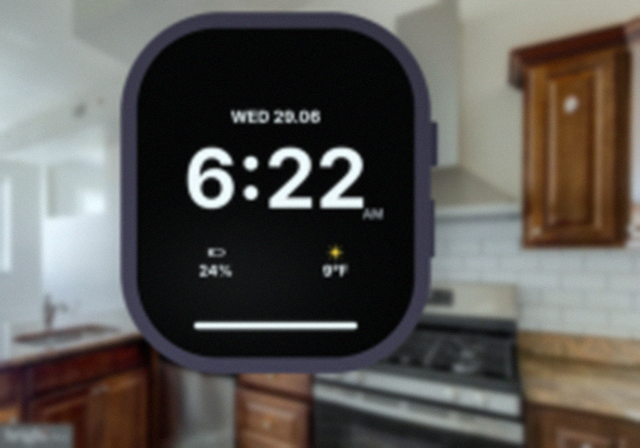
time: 6:22
